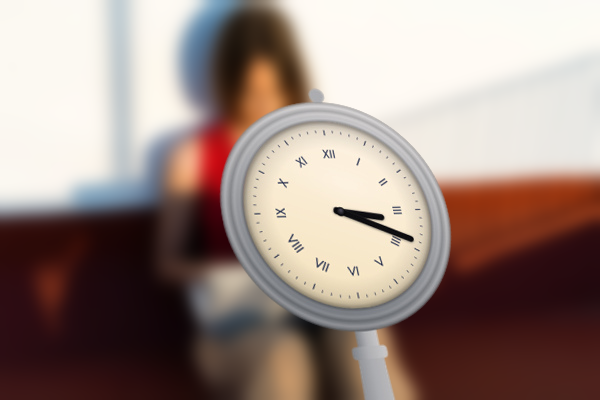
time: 3:19
